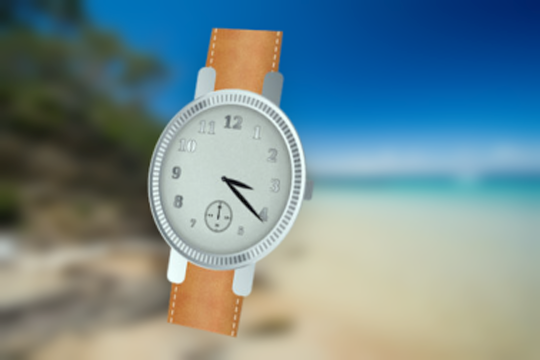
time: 3:21
